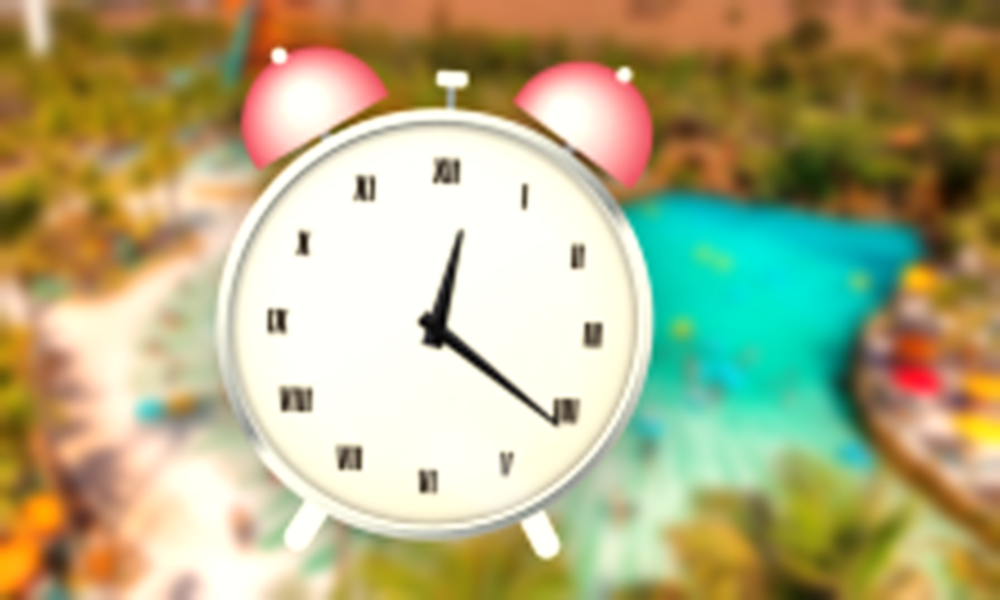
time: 12:21
